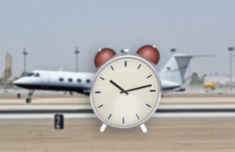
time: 10:13
